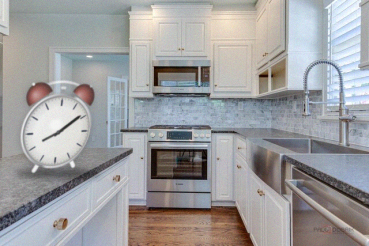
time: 8:09
